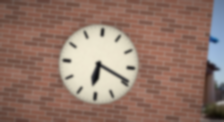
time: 6:19
